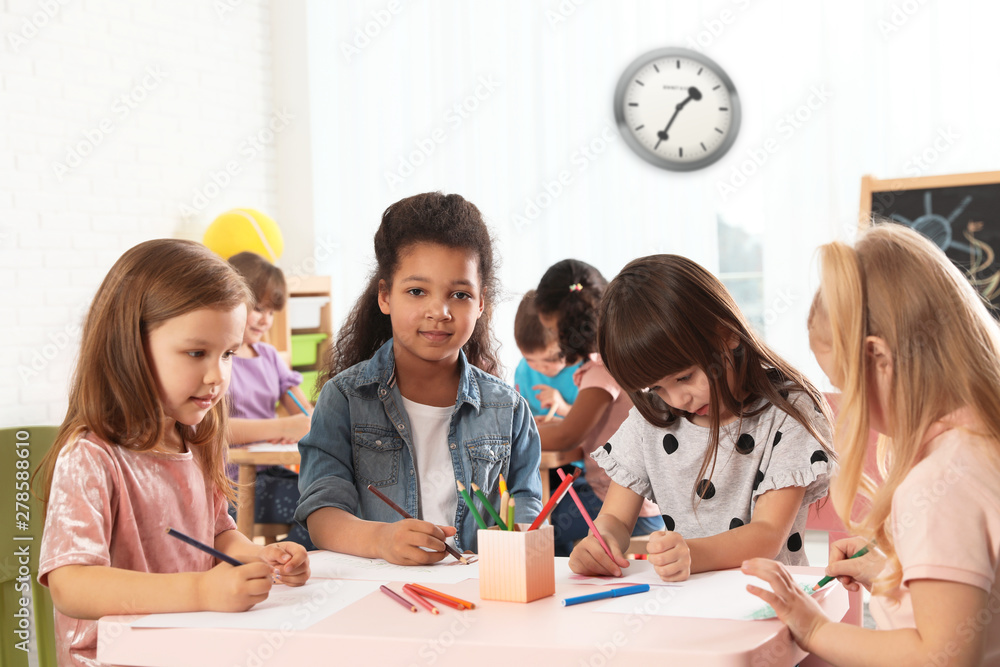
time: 1:35
